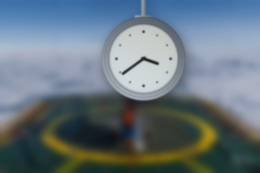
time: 3:39
